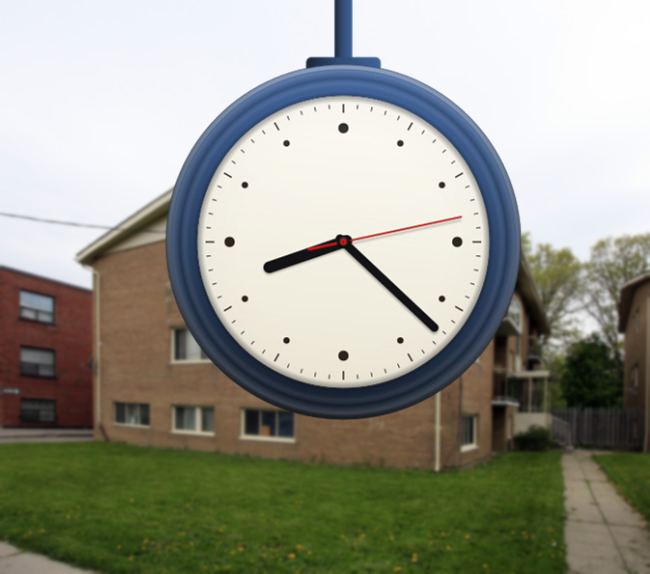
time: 8:22:13
